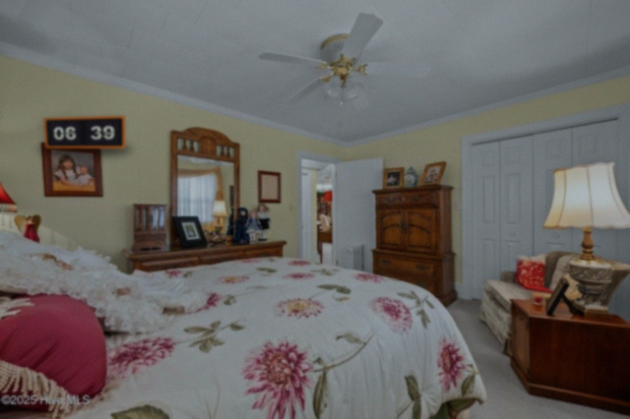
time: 6:39
